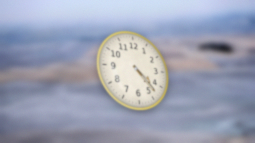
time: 4:23
